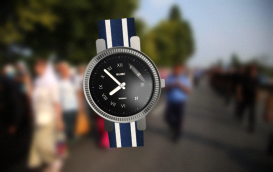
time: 7:53
